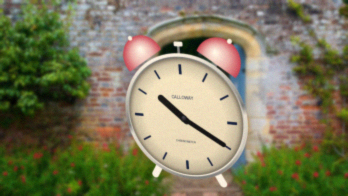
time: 10:20
